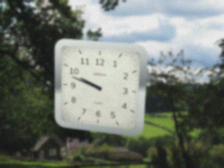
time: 9:48
